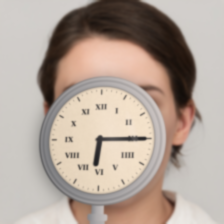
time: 6:15
